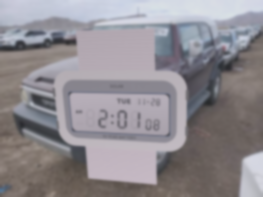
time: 2:01
